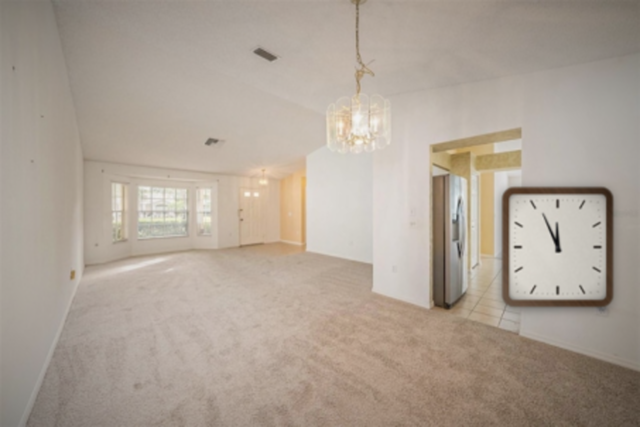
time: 11:56
